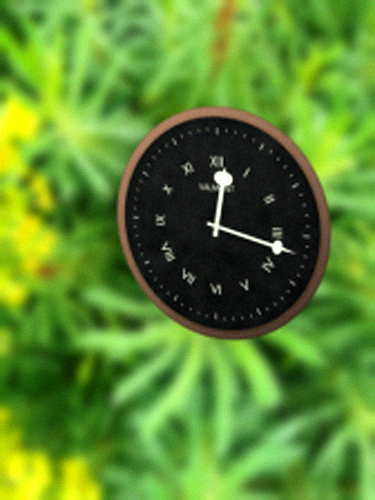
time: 12:17
